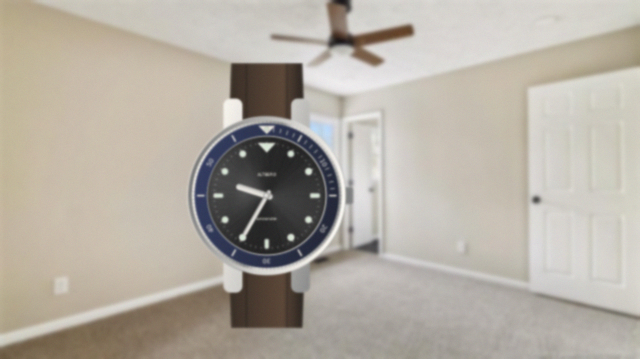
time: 9:35
